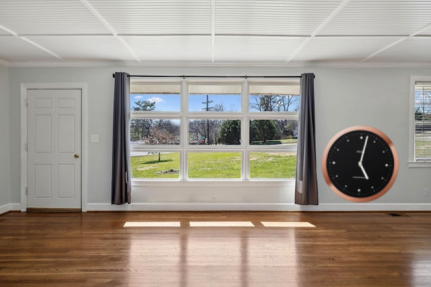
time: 5:02
